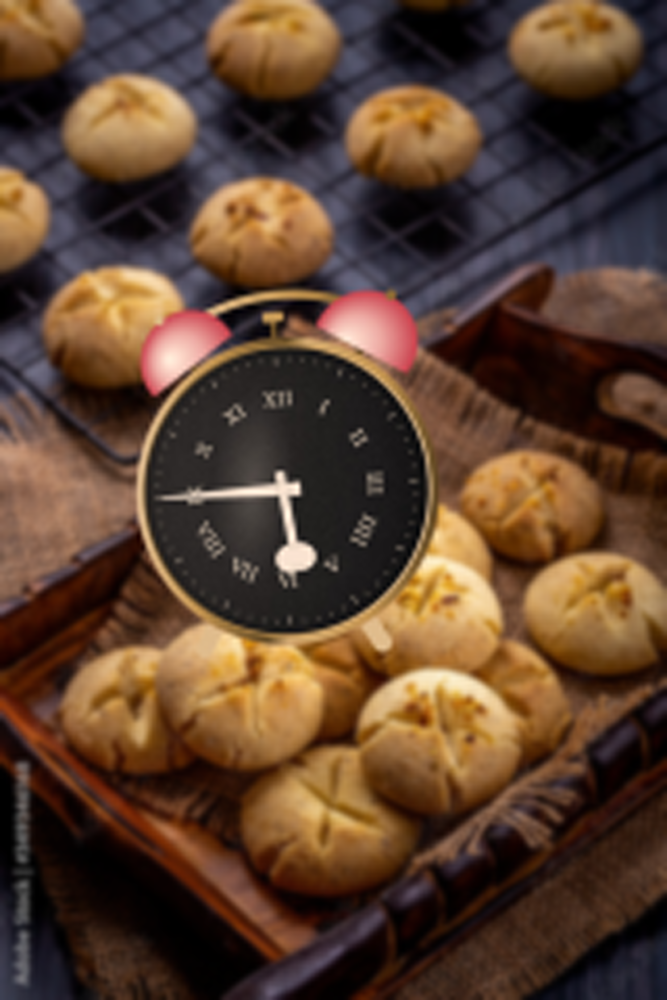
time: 5:45
